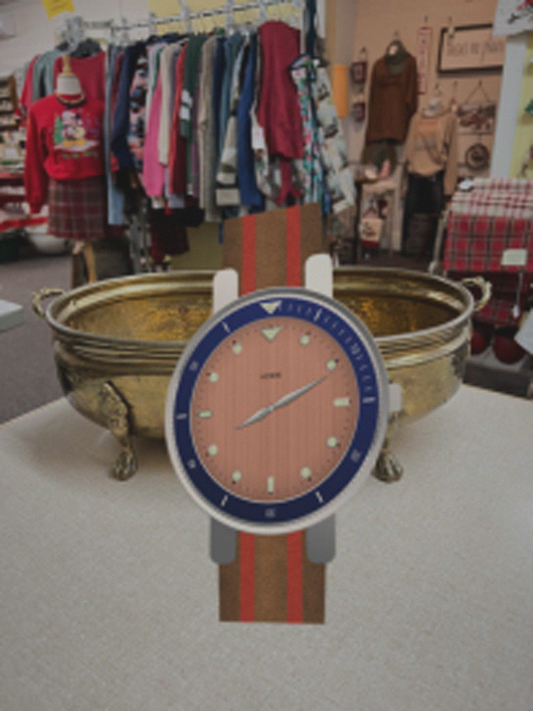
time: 8:11
